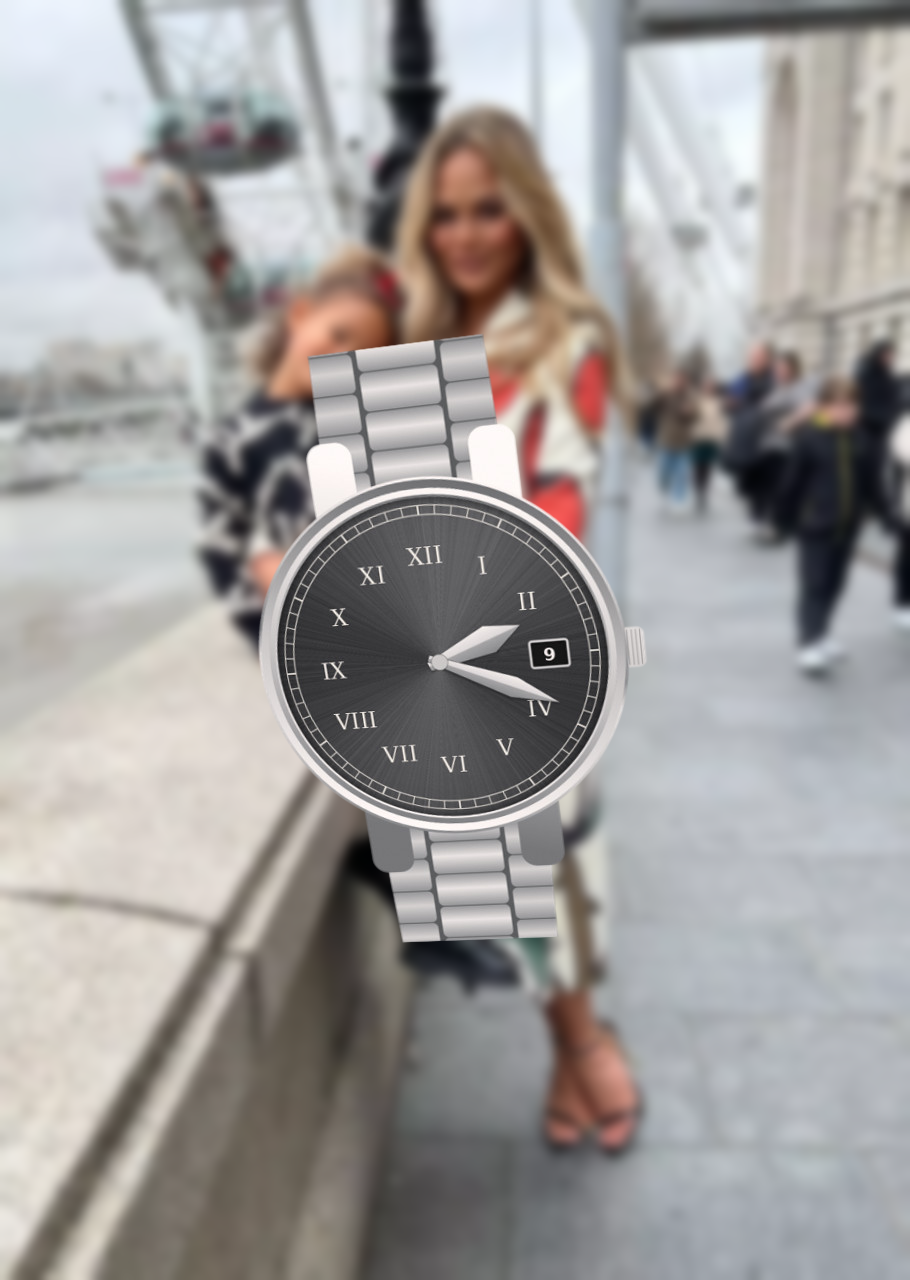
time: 2:19
